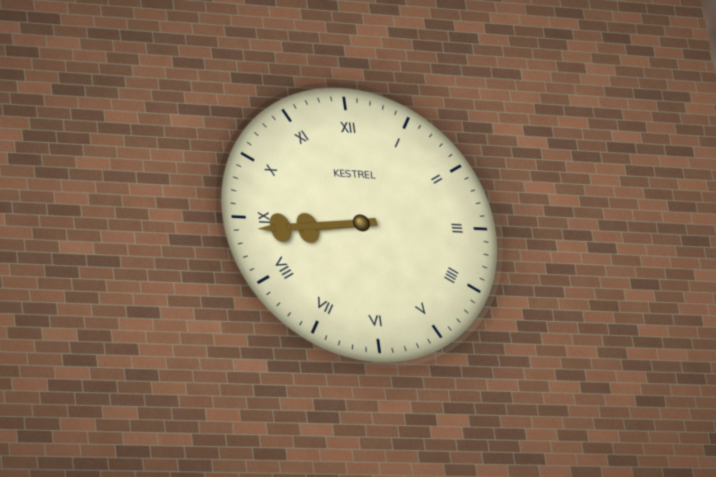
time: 8:44
